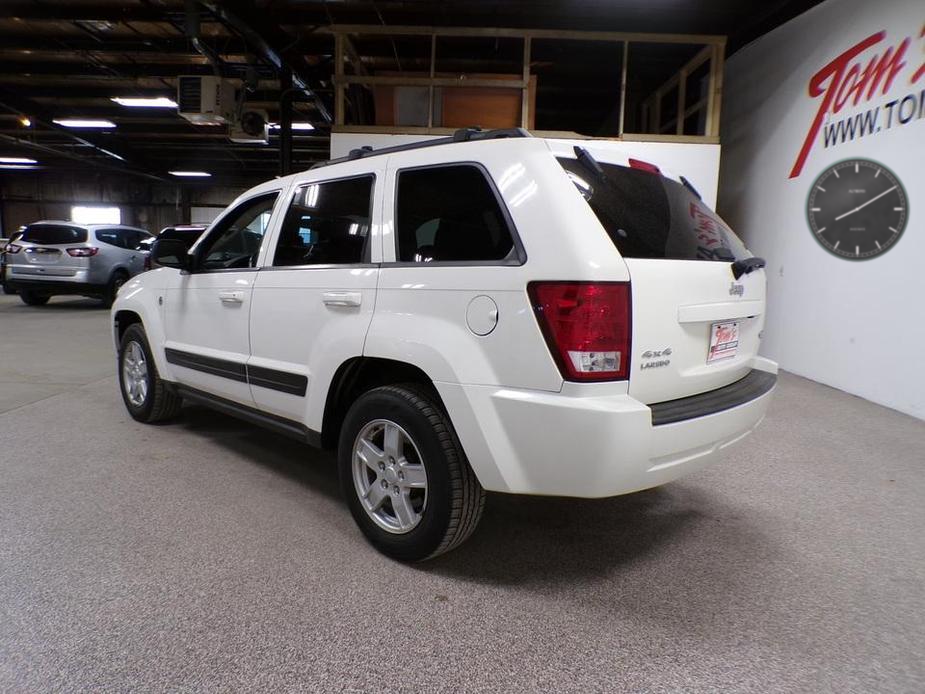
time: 8:10
